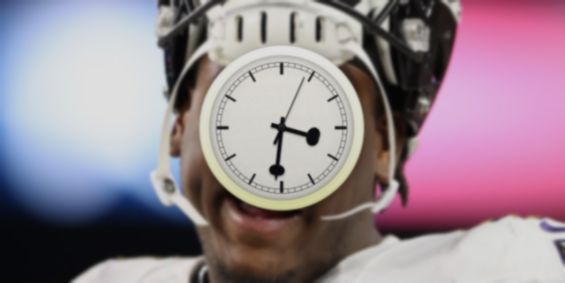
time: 3:31:04
